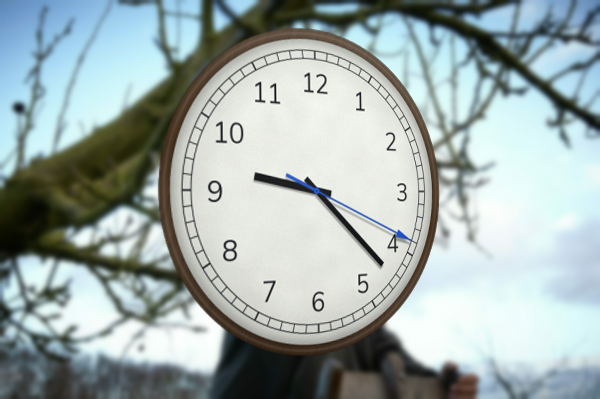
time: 9:22:19
